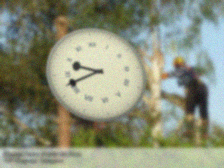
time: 9:42
